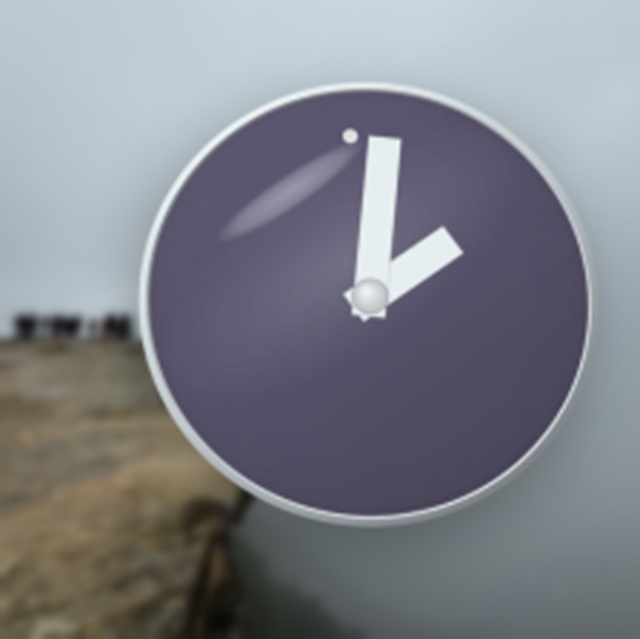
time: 2:02
